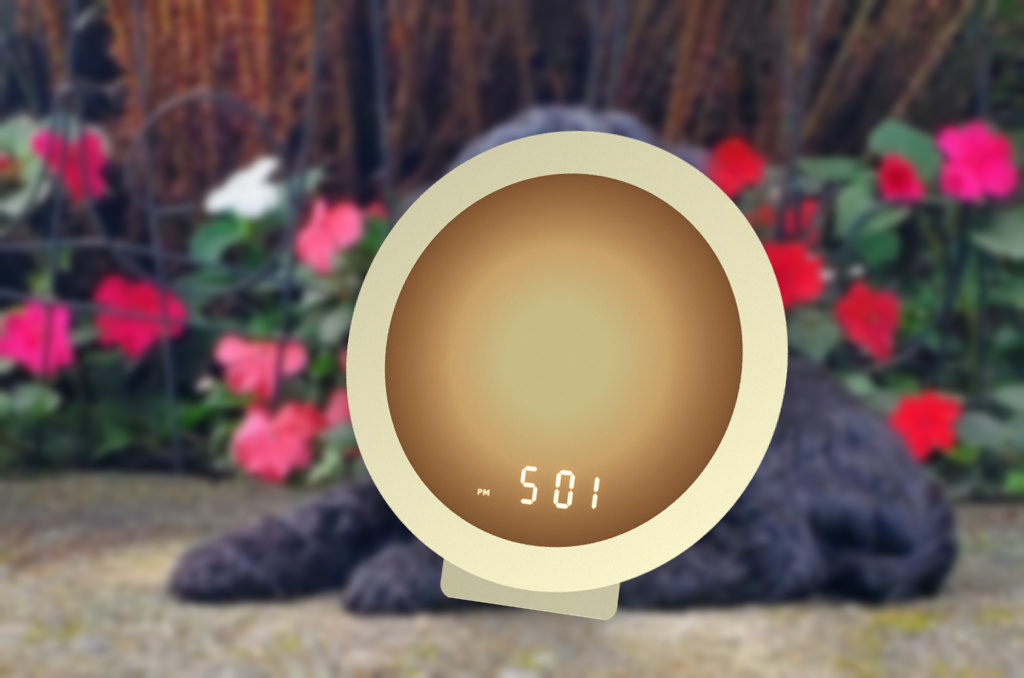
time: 5:01
